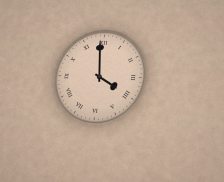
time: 3:59
